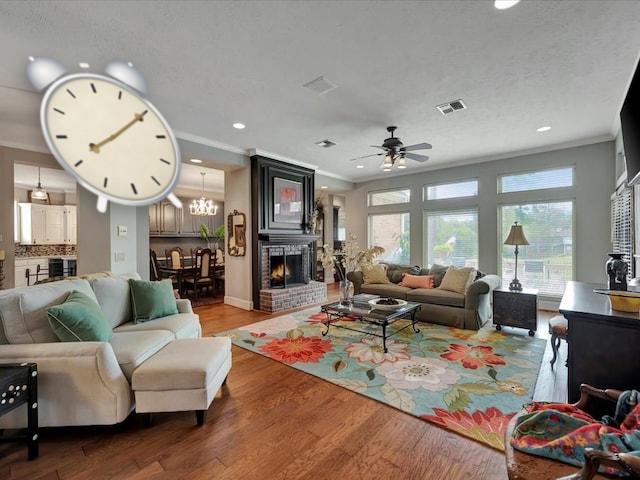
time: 8:10
